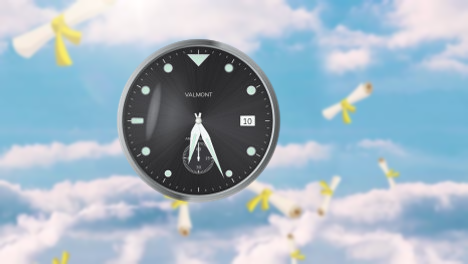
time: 6:26
